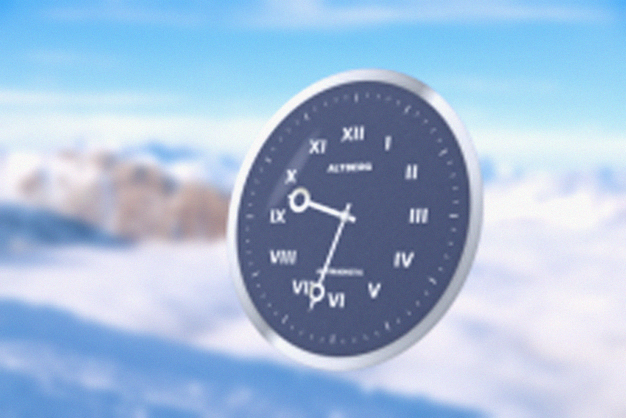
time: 9:33
